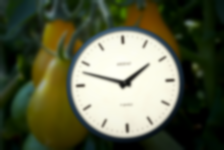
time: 1:48
